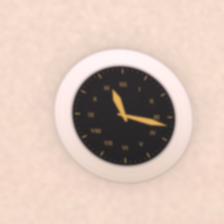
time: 11:17
